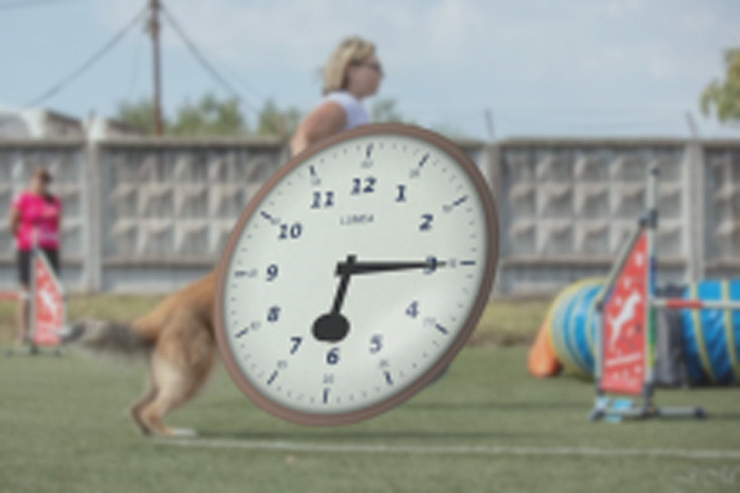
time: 6:15
